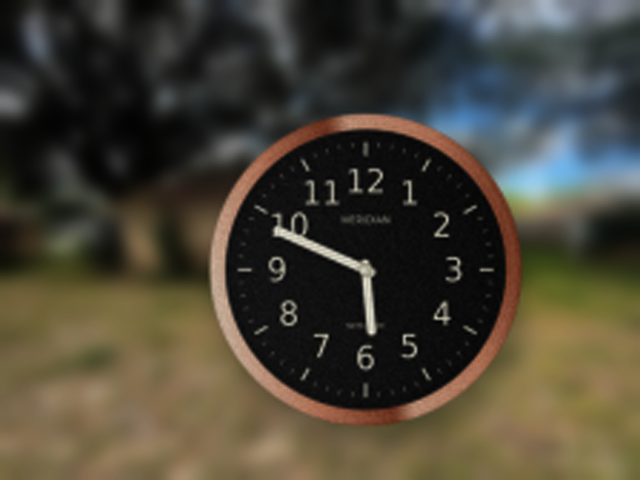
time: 5:49
